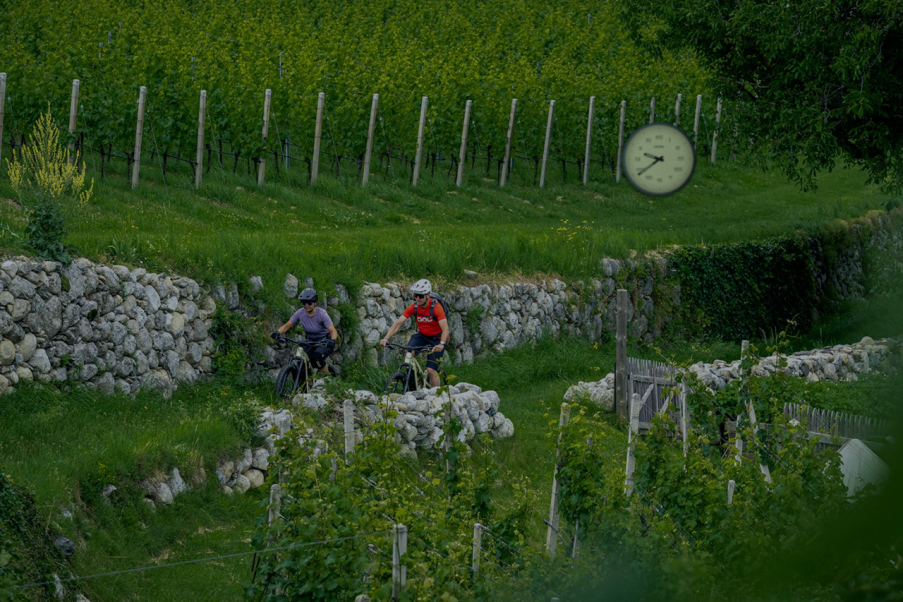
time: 9:39
